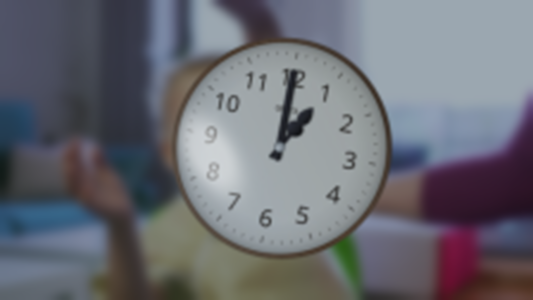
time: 1:00
